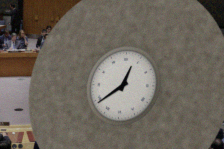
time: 12:39
